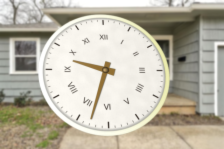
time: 9:33
